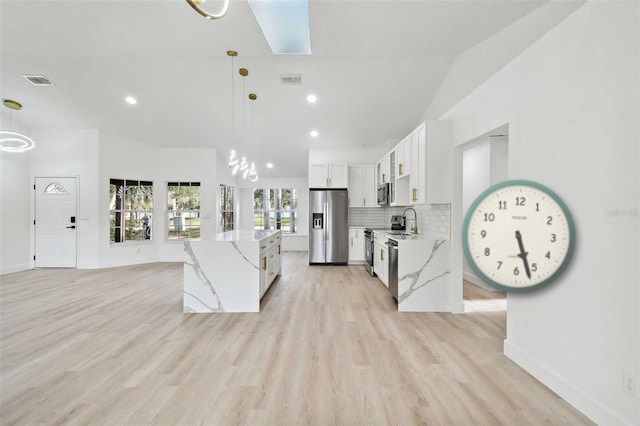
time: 5:27
